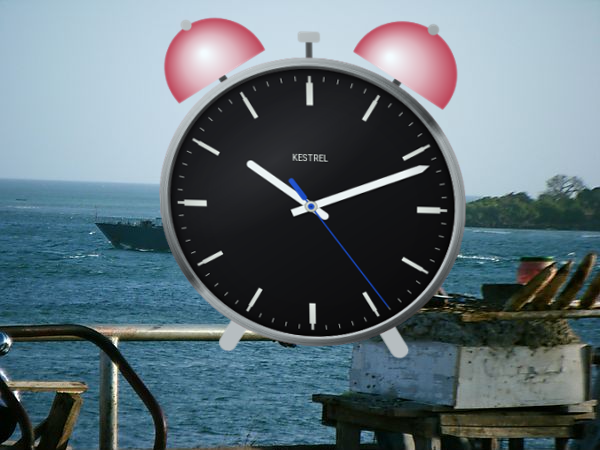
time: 10:11:24
